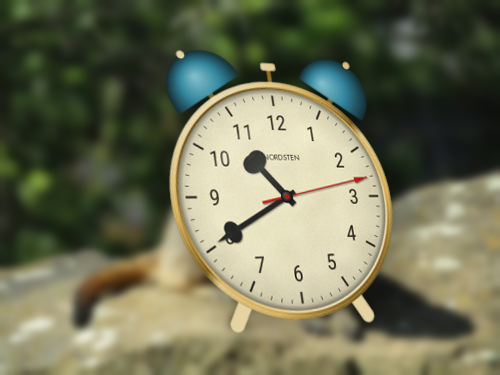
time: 10:40:13
